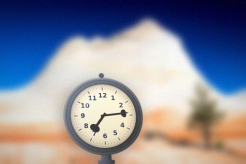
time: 7:14
